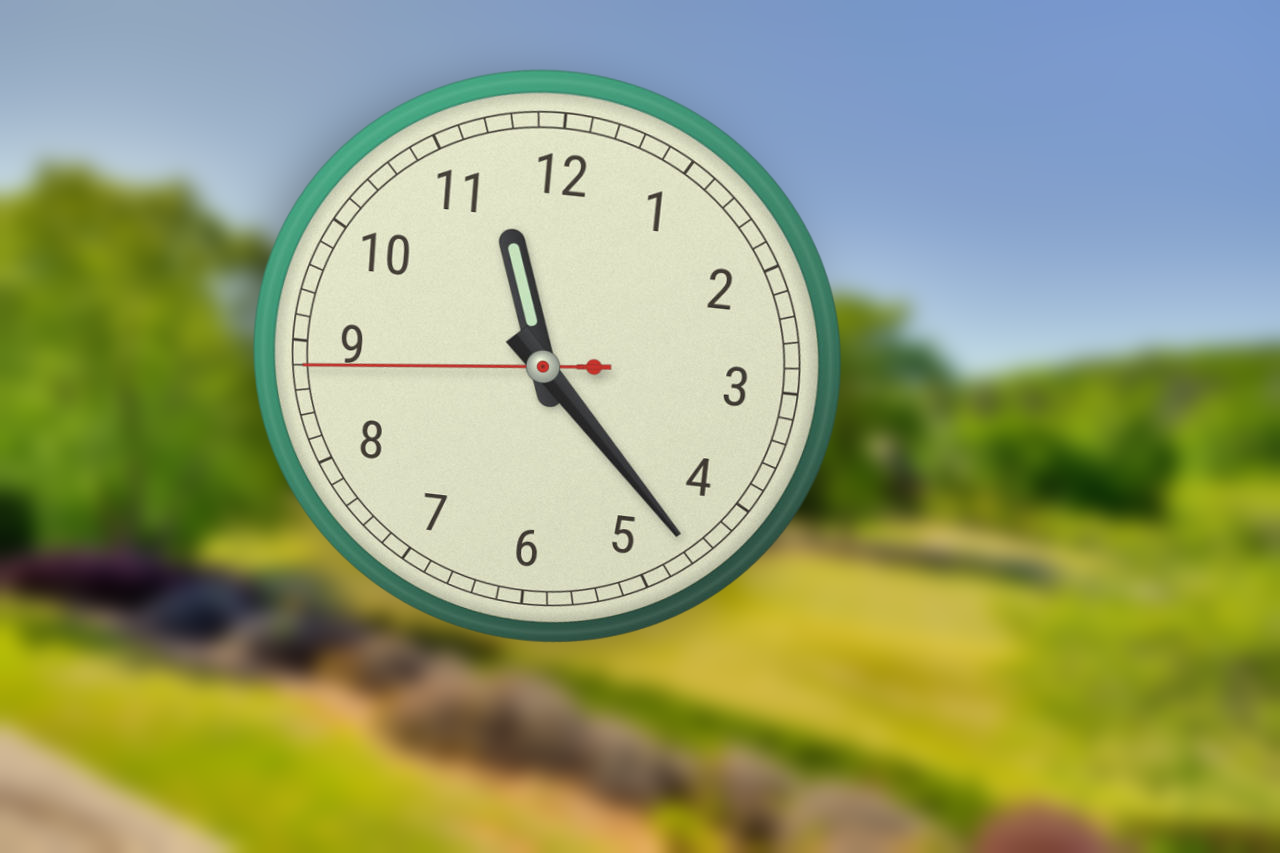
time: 11:22:44
